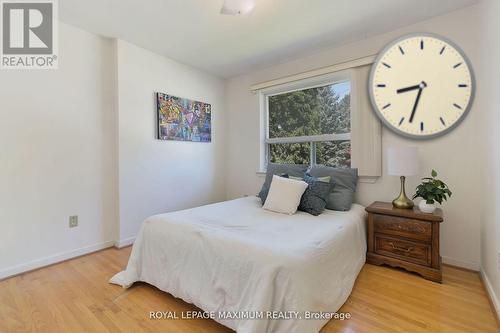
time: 8:33
